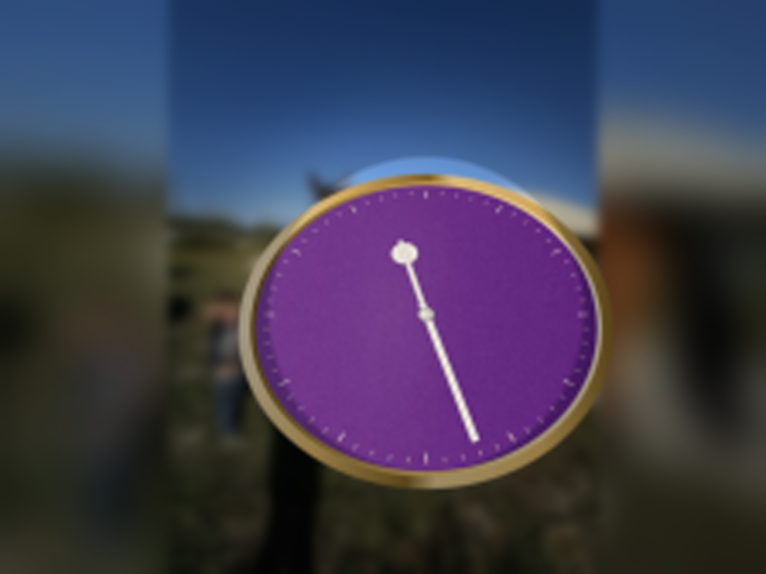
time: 11:27
